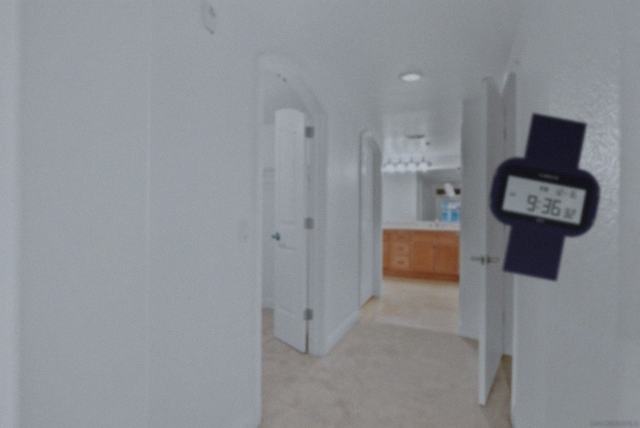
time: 9:36
